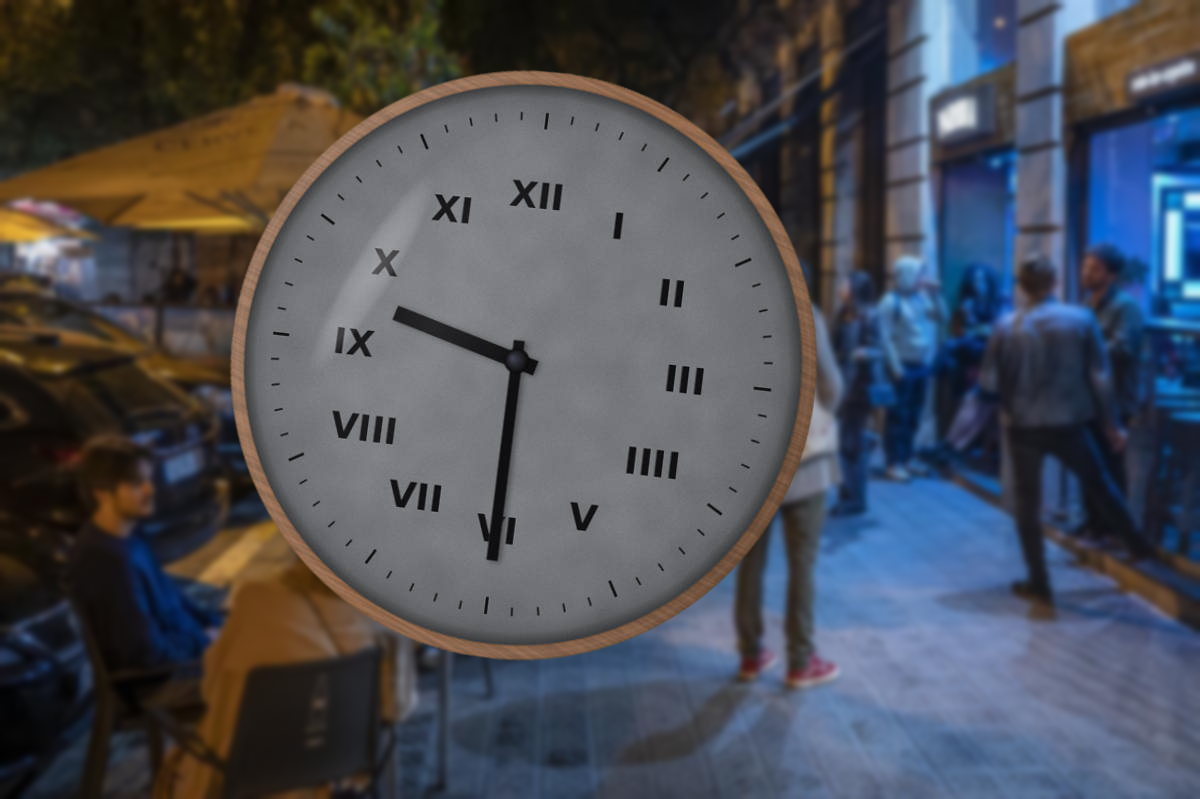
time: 9:30
